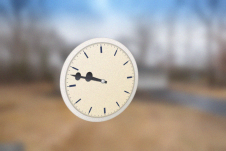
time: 9:48
